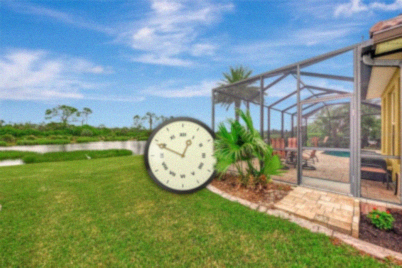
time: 12:49
